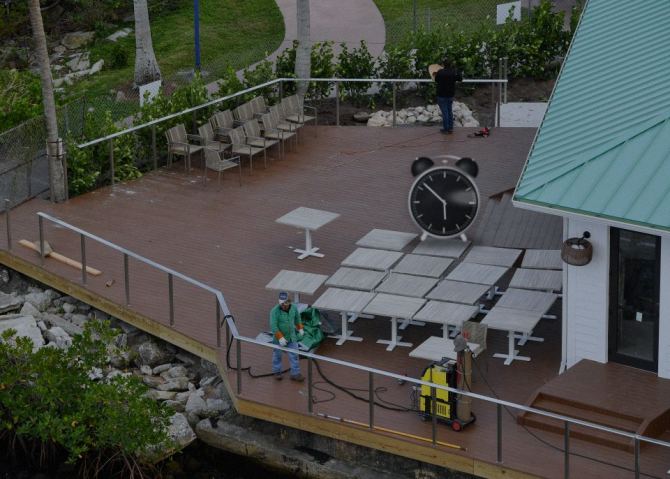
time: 5:52
